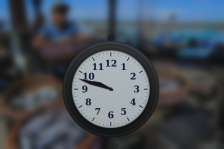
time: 9:48
